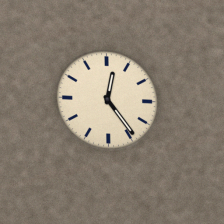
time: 12:24
